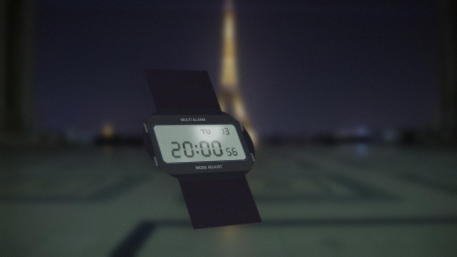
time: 20:00
